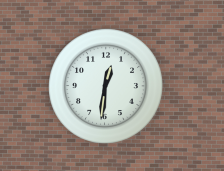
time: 12:31
